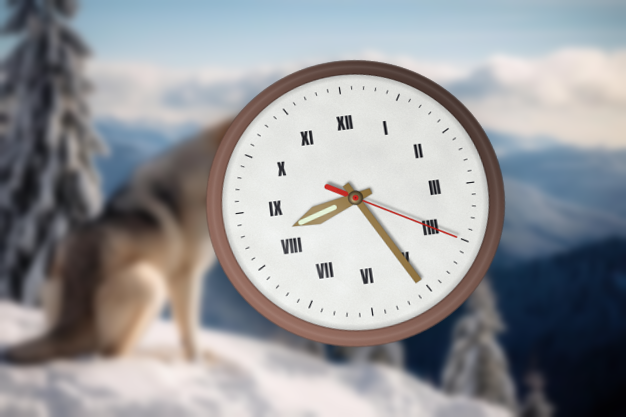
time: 8:25:20
